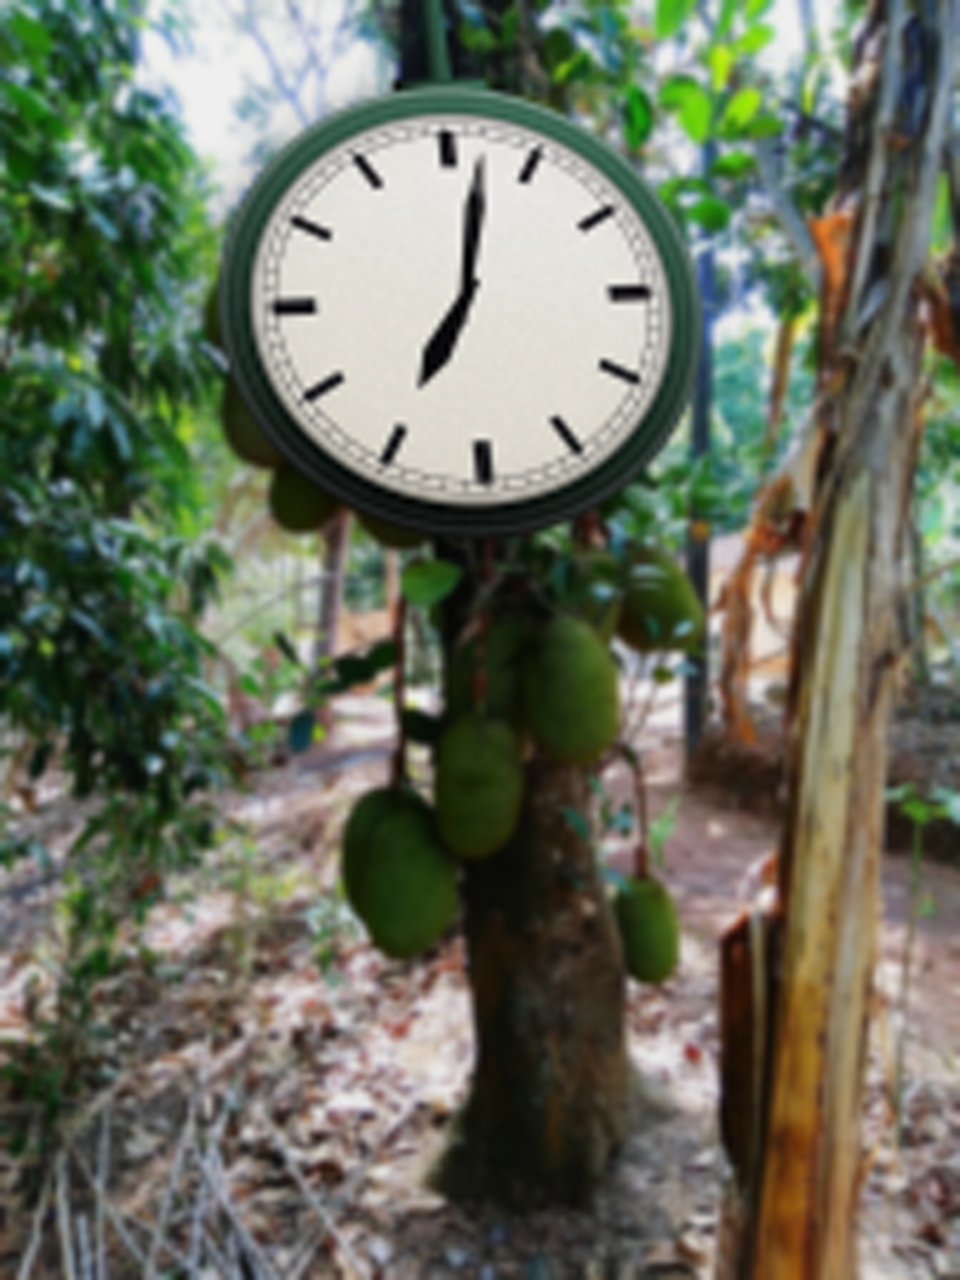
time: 7:02
